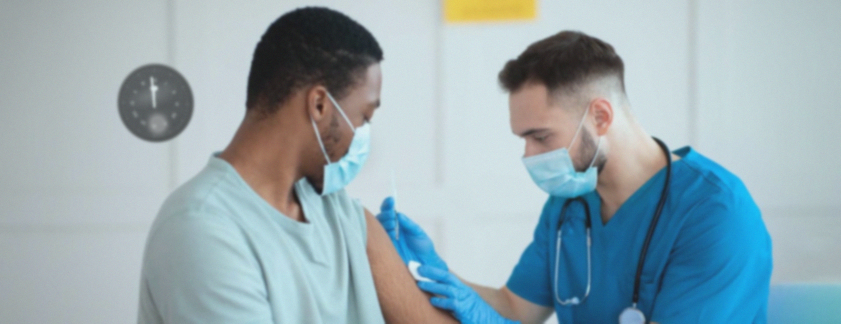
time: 11:59
